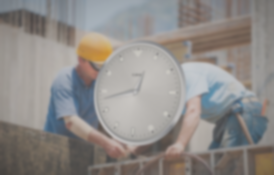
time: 12:43
